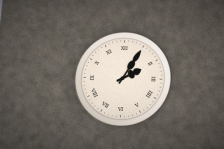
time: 2:05
